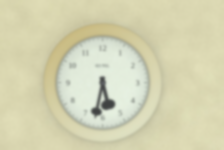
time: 5:32
